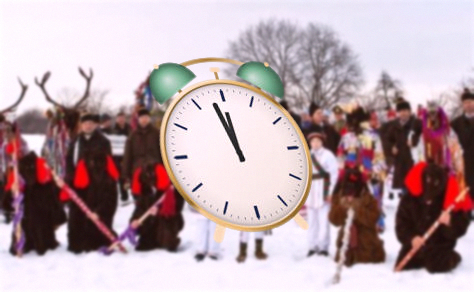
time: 11:58
